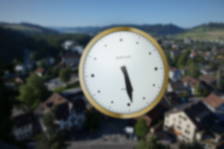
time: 5:29
